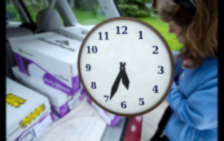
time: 5:34
